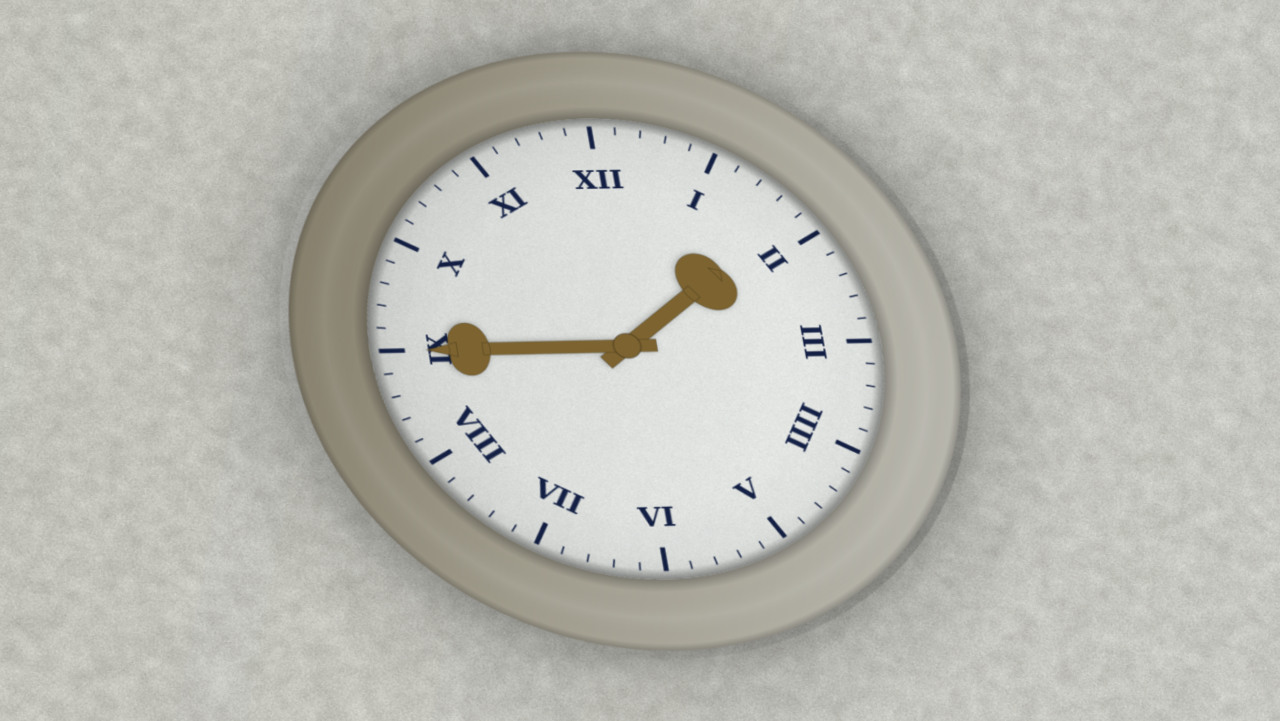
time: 1:45
